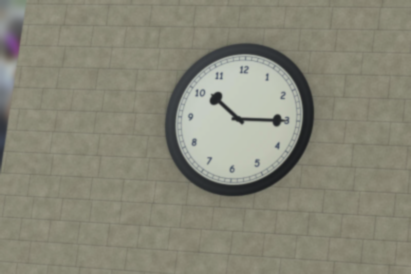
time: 10:15
